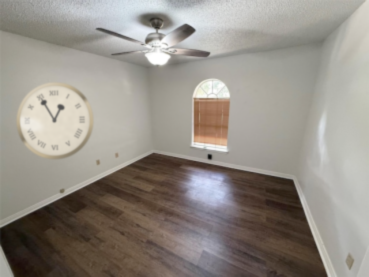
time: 12:55
